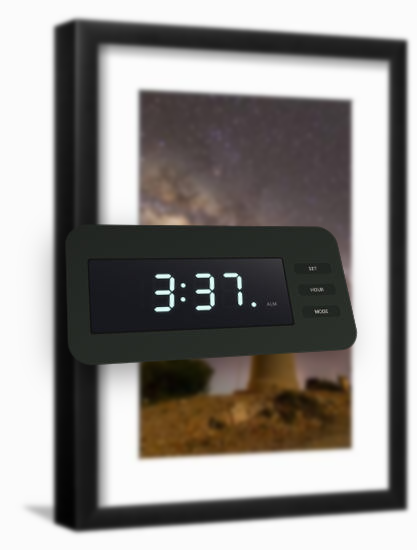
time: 3:37
